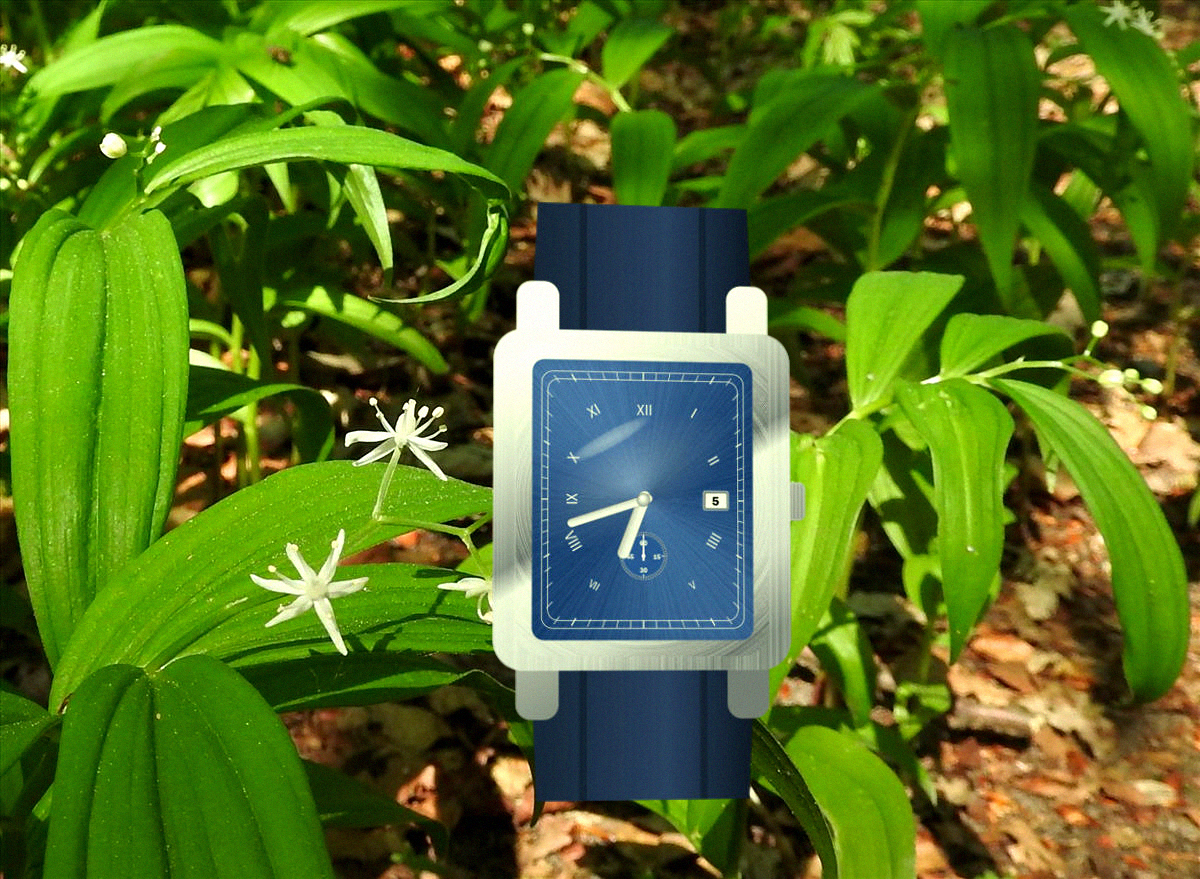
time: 6:42
